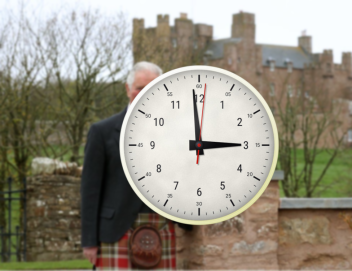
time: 2:59:01
